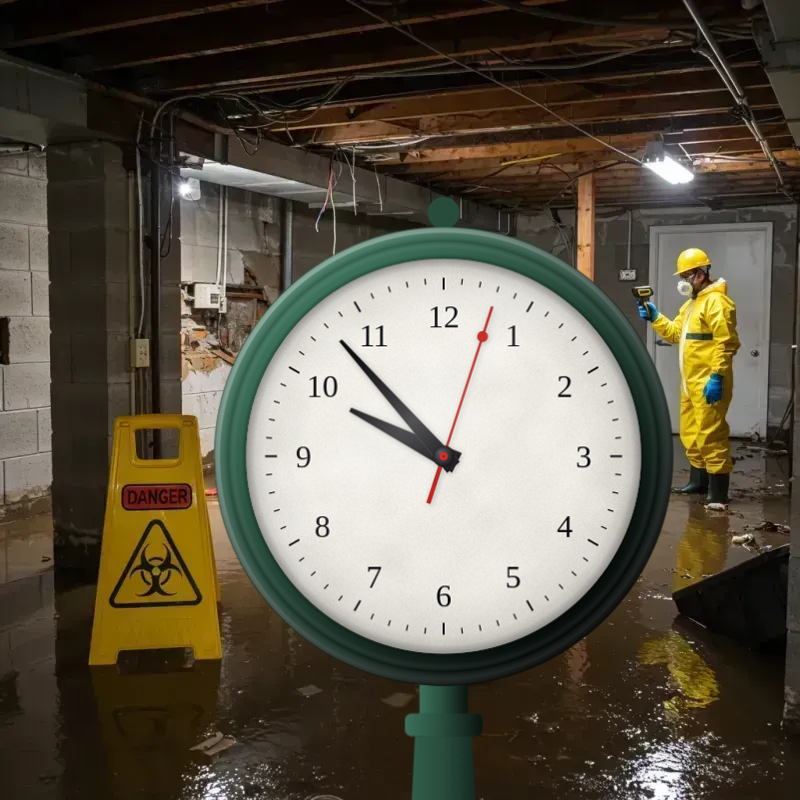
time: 9:53:03
